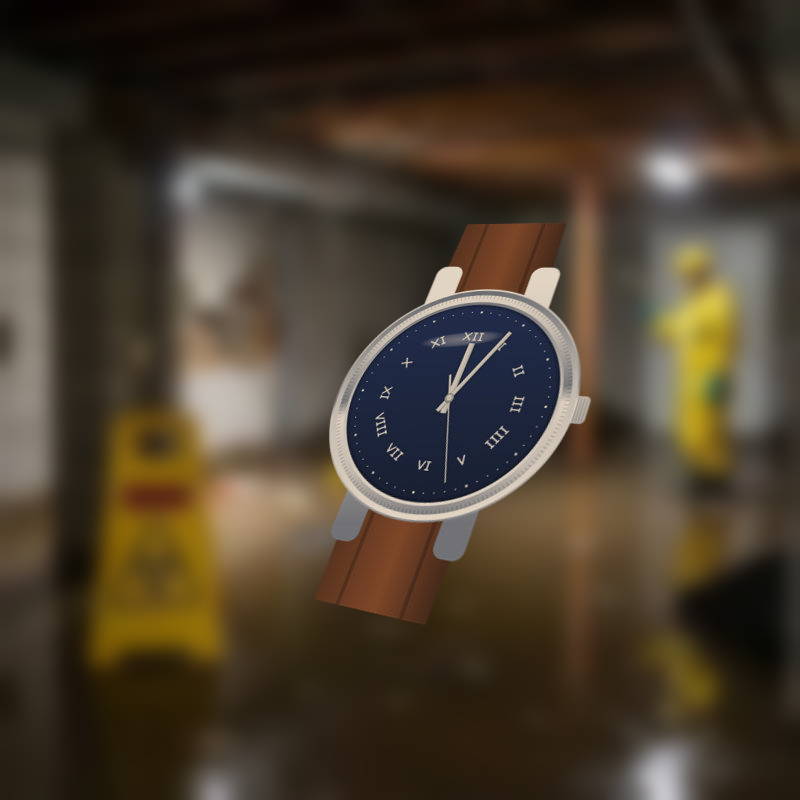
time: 12:04:27
